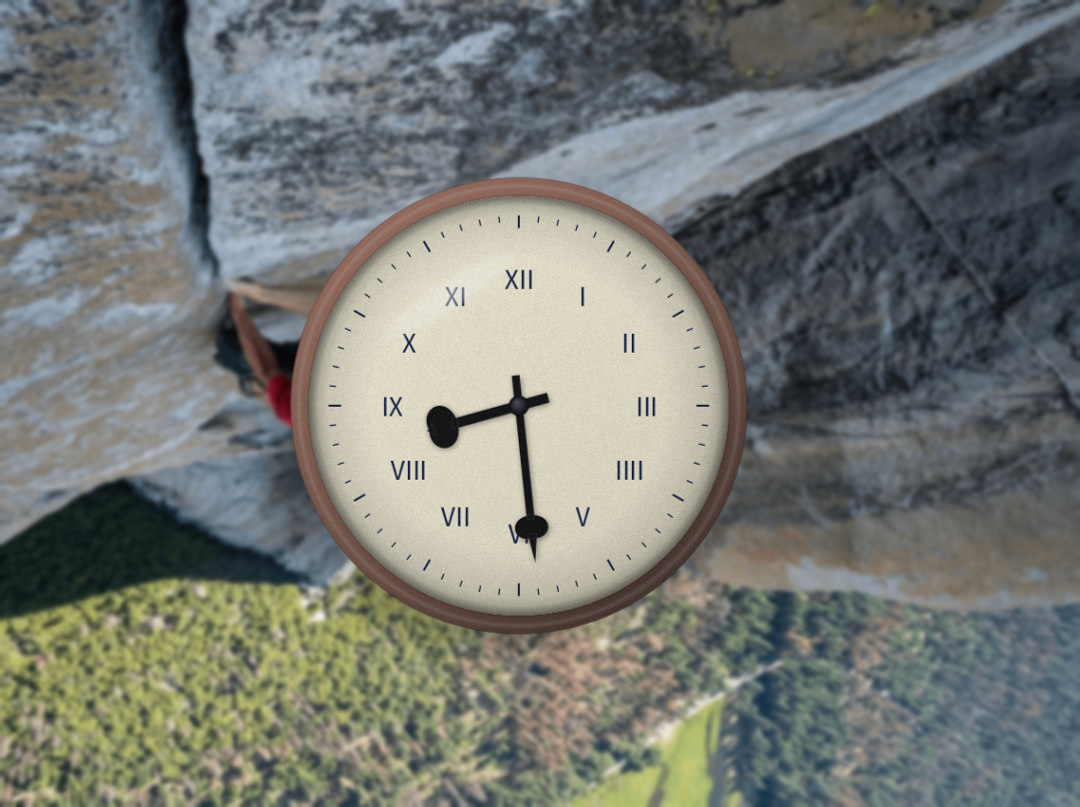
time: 8:29
